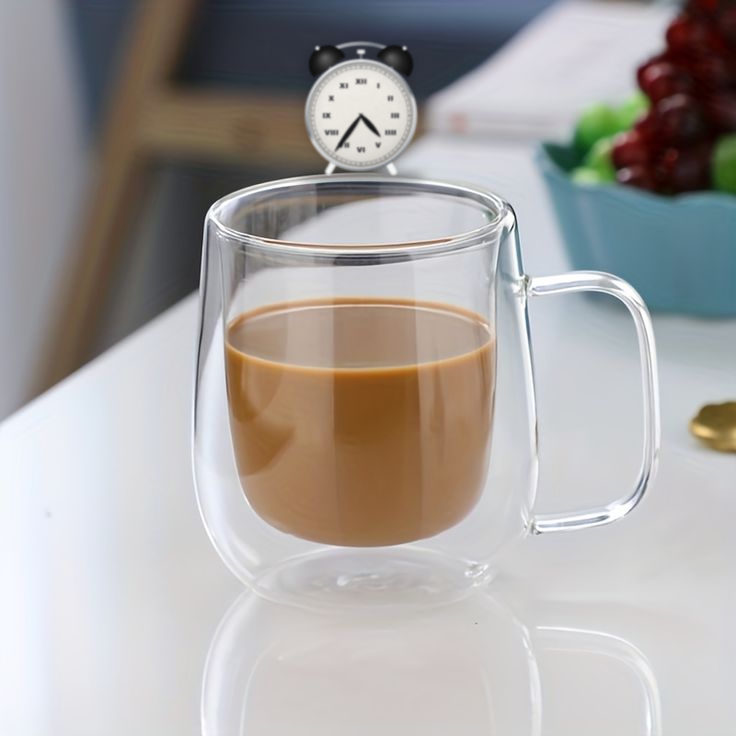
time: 4:36
